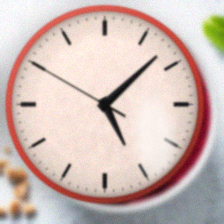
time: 5:07:50
